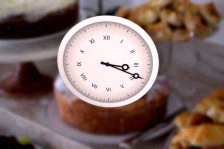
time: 3:19
